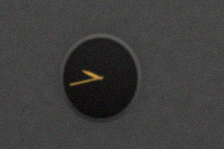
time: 9:43
